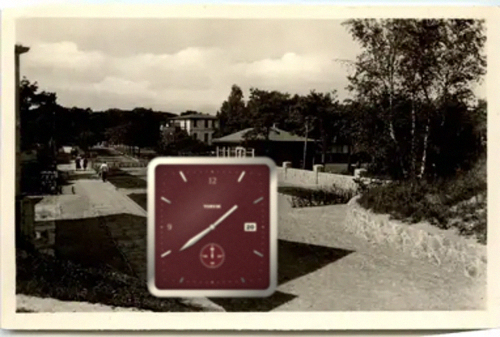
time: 1:39
